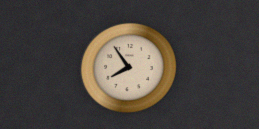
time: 7:54
